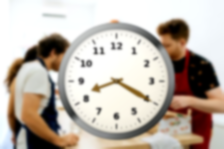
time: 8:20
